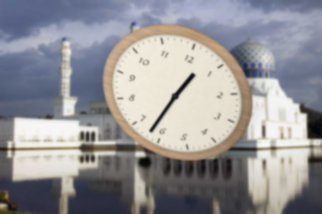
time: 12:32
